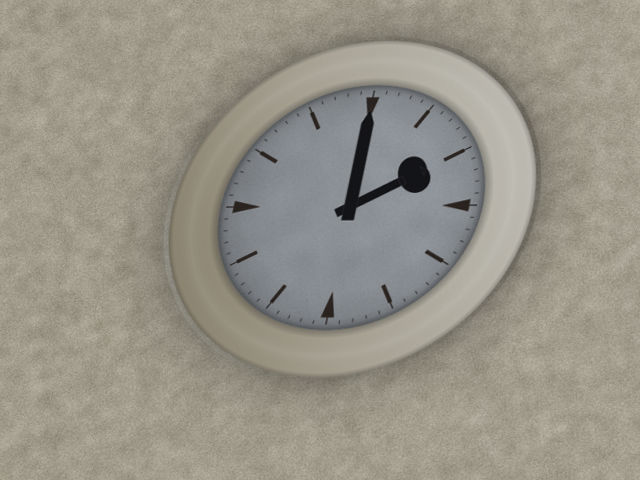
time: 2:00
